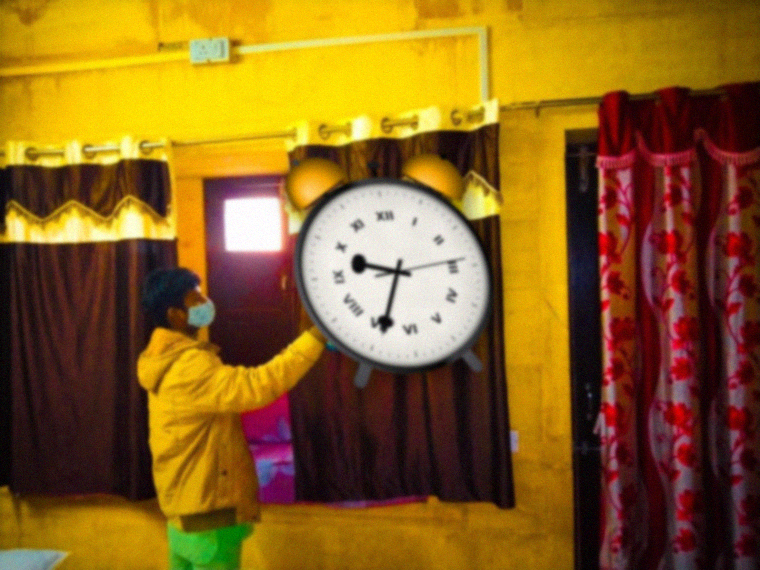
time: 9:34:14
